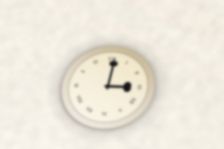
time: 3:01
